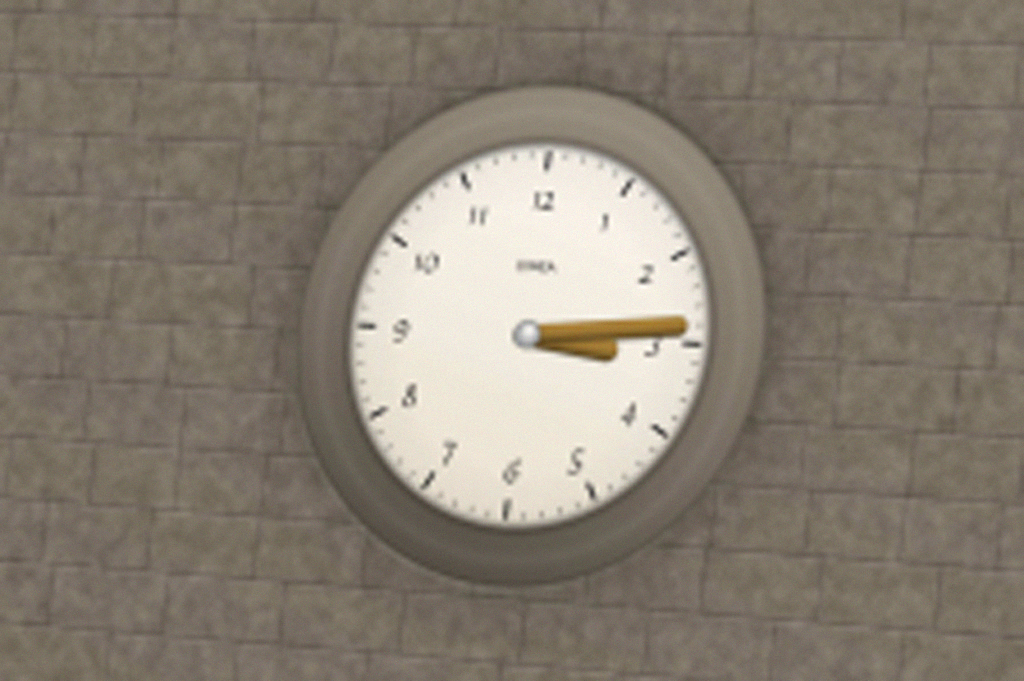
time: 3:14
